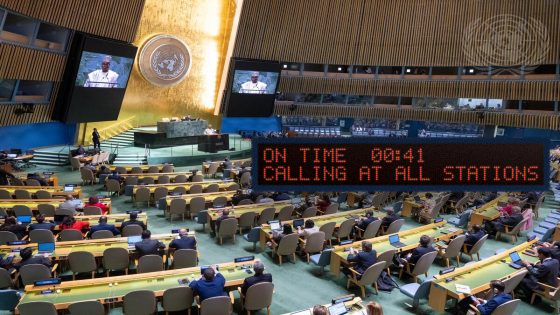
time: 0:41
